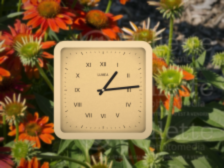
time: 1:14
